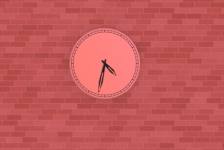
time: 4:32
